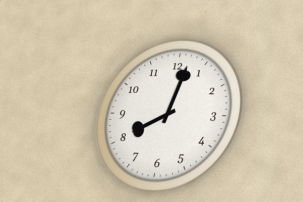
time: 8:02
